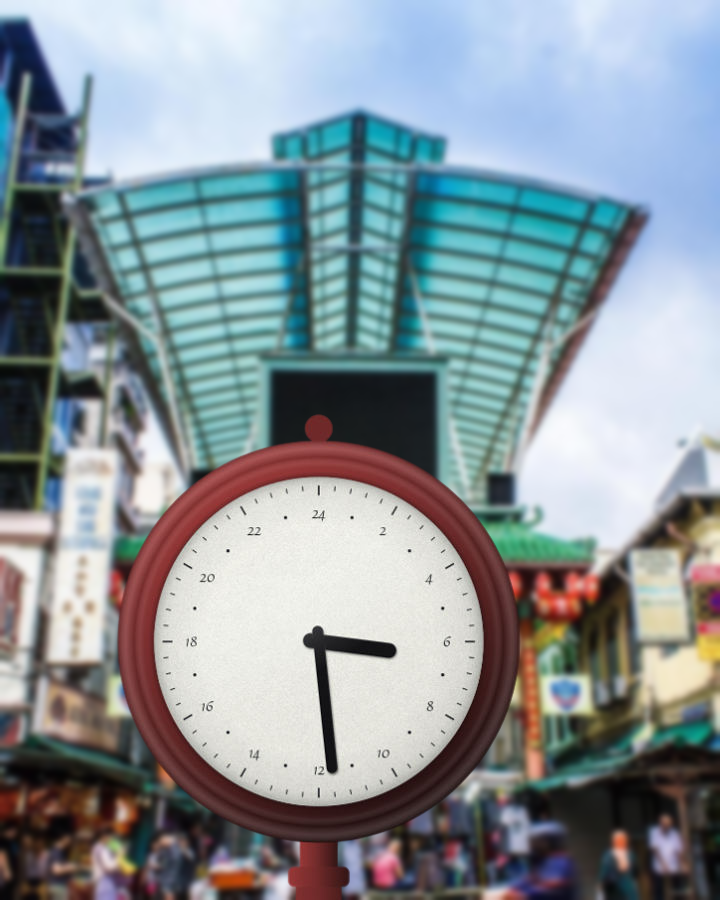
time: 6:29
